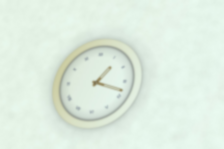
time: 1:18
